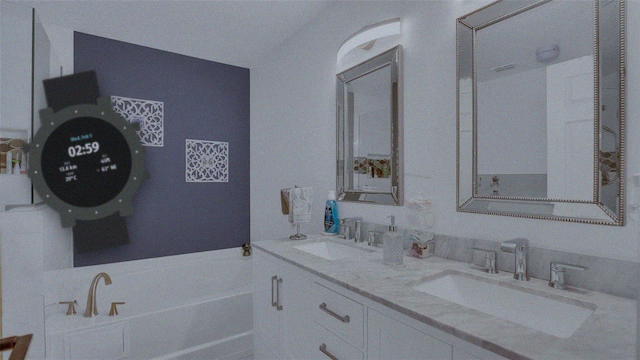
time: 2:59
